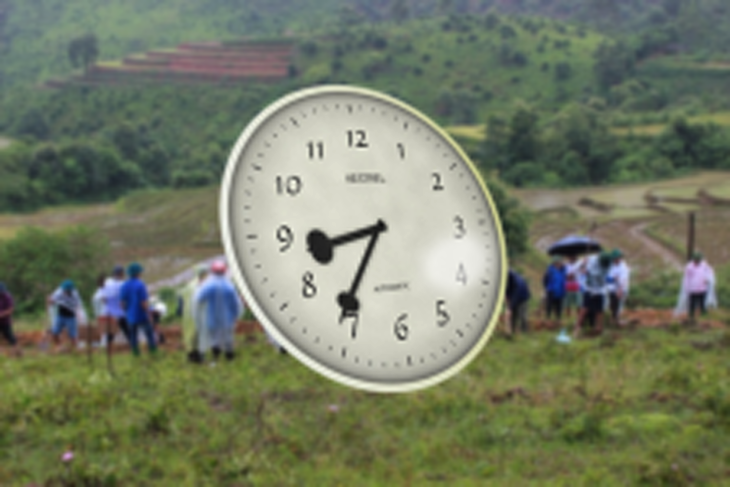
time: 8:36
